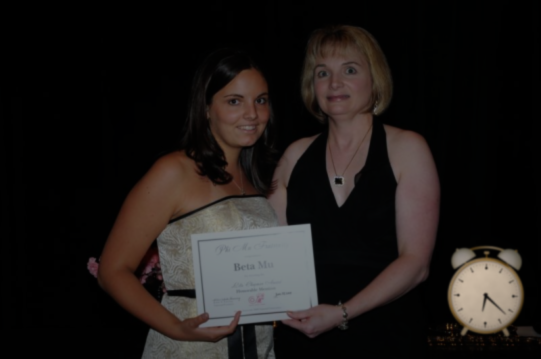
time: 6:22
